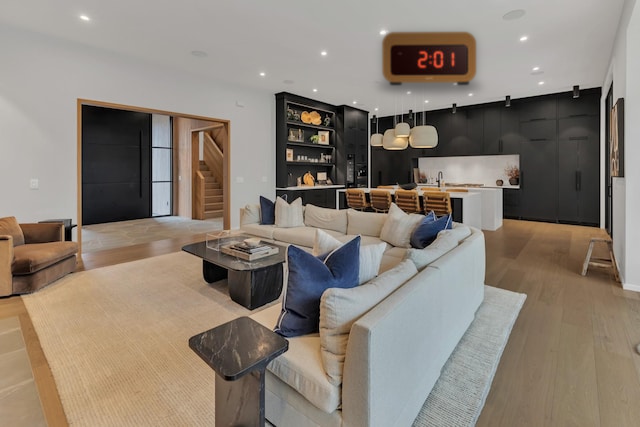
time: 2:01
